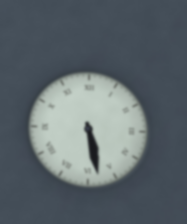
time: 5:28
